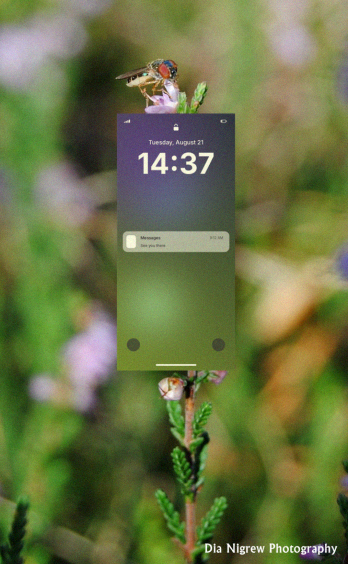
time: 14:37
